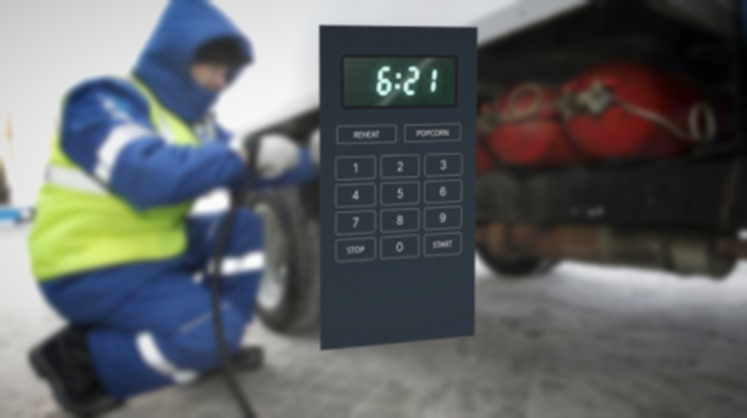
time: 6:21
